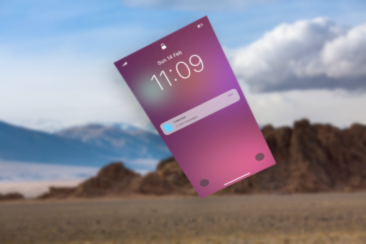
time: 11:09
